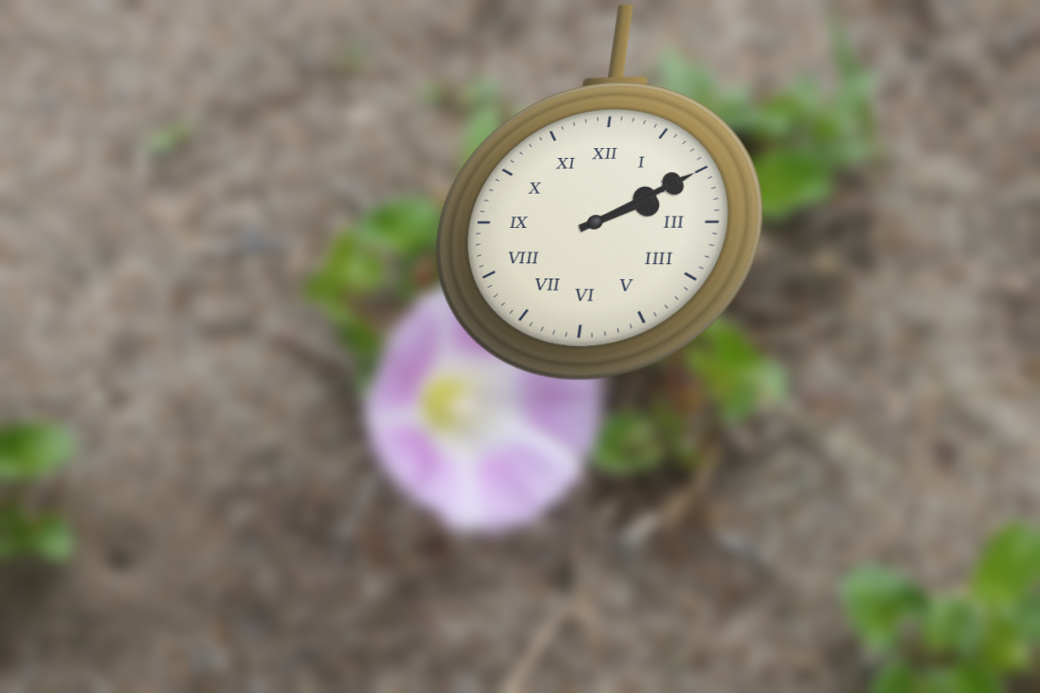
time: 2:10
